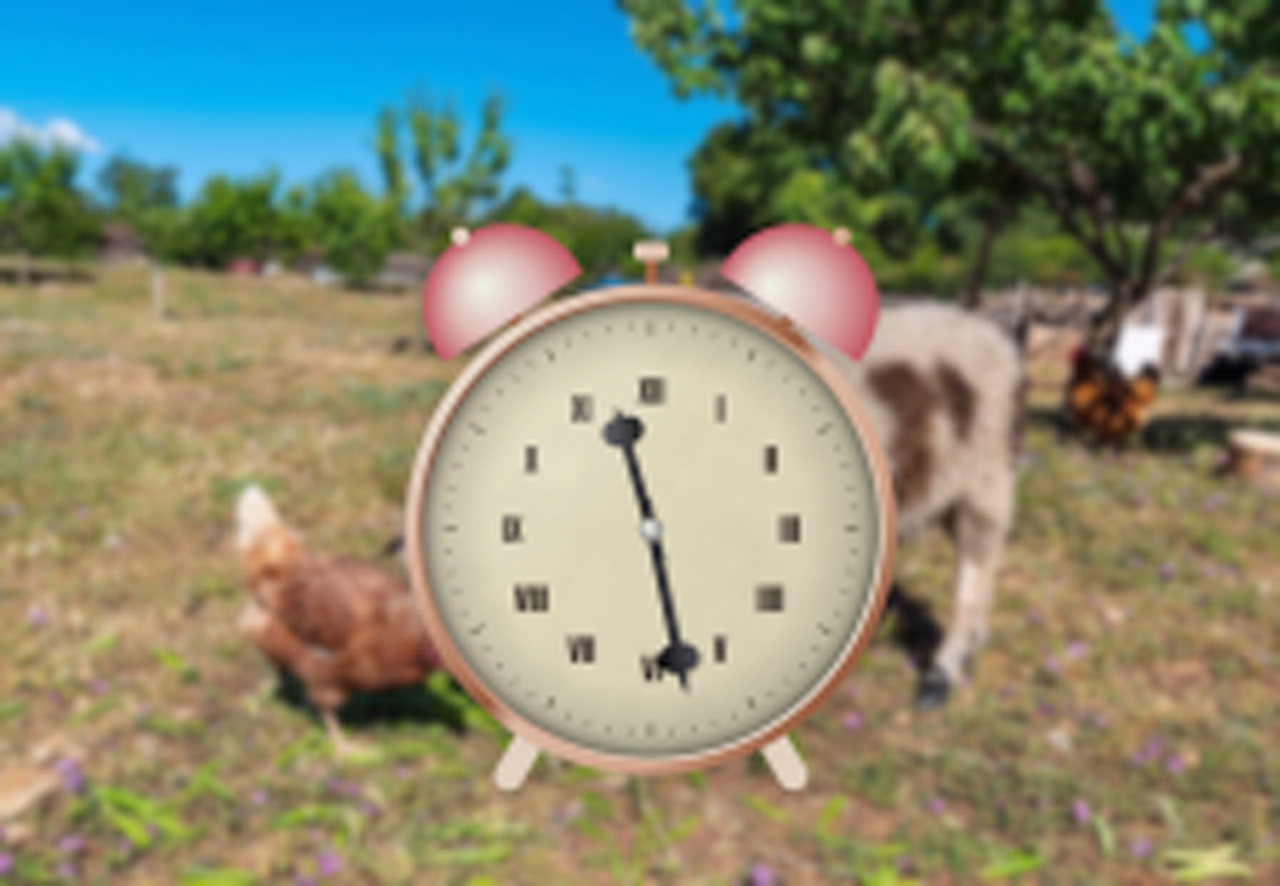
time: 11:28
